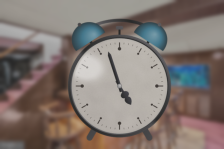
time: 4:57
